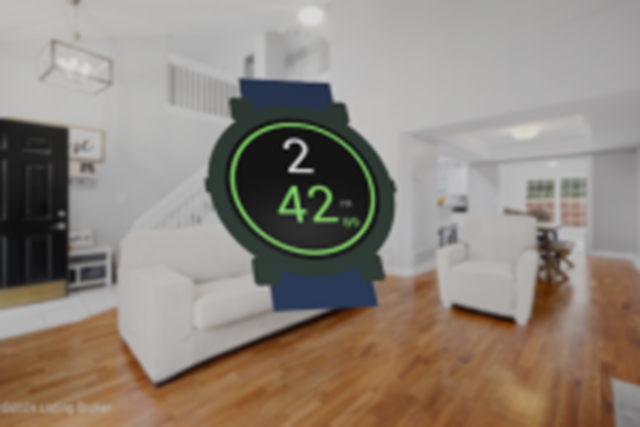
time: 2:42
